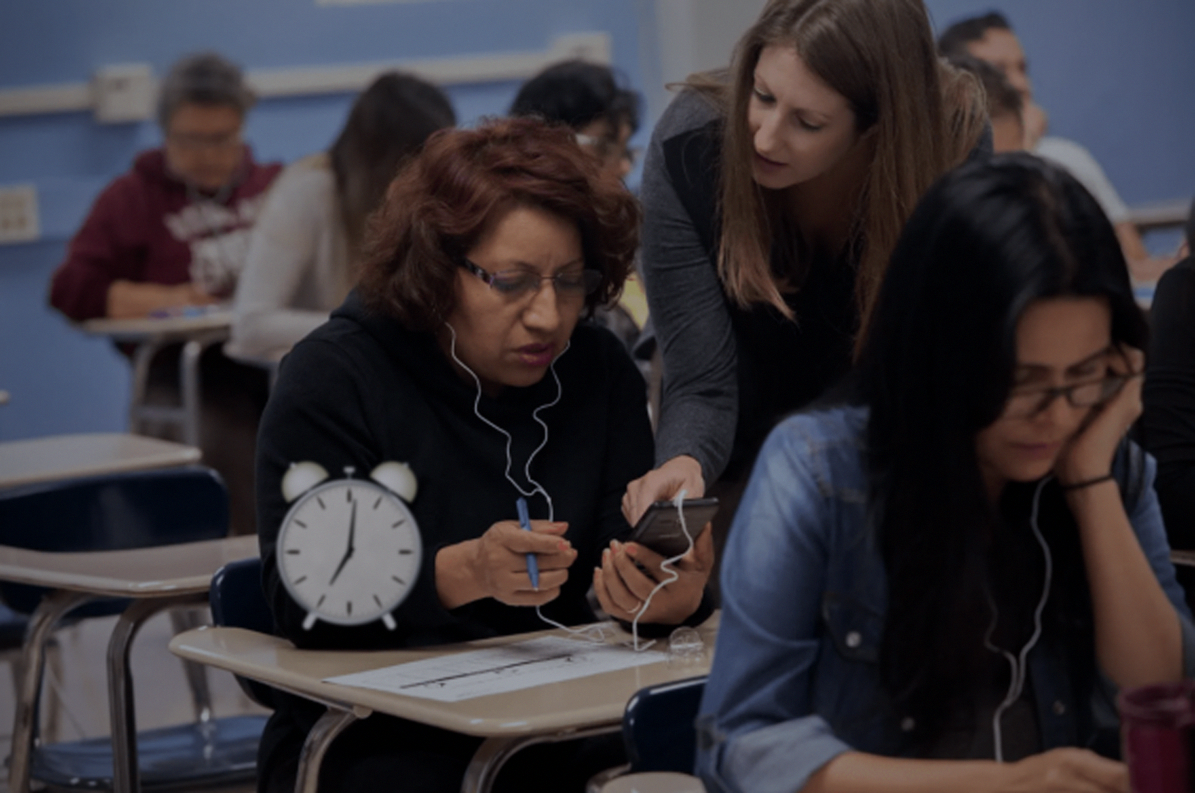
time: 7:01
